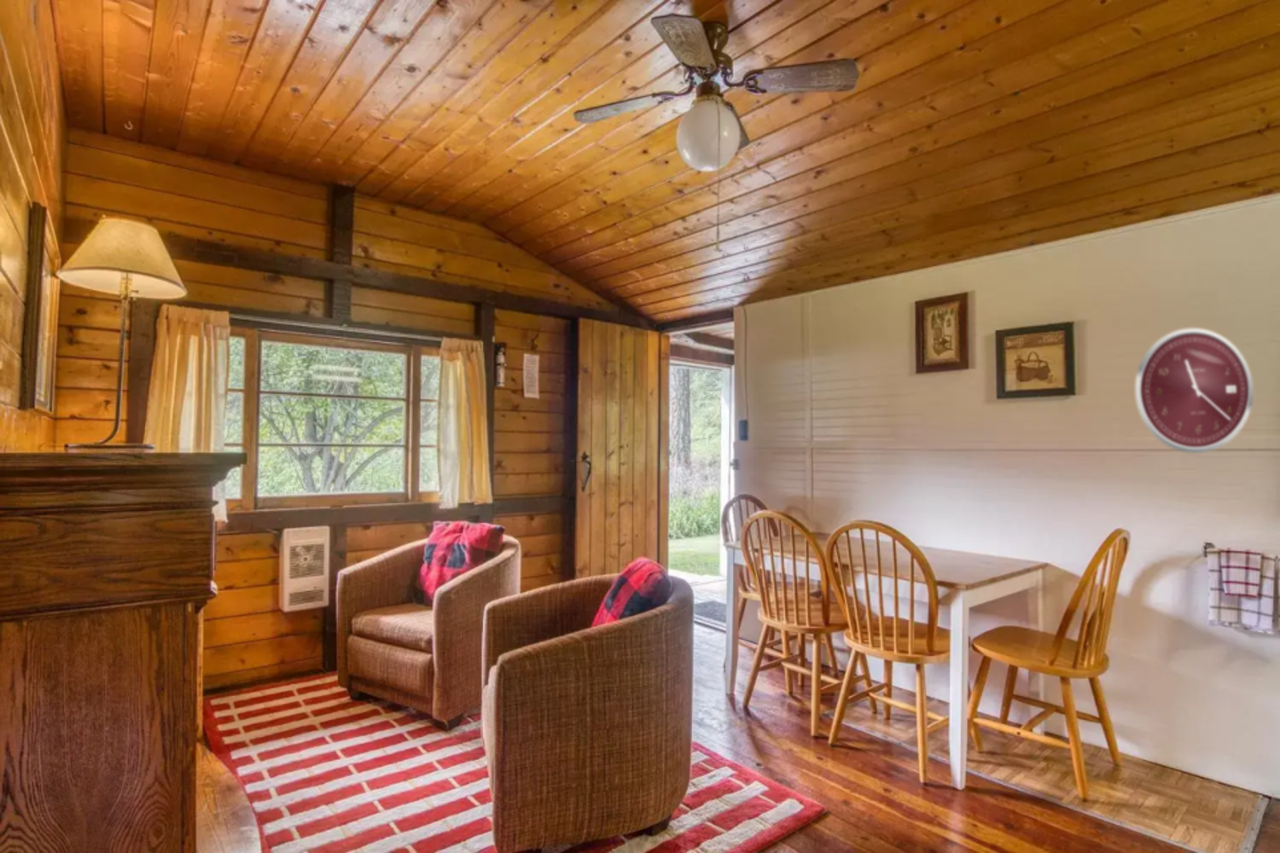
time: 11:22
